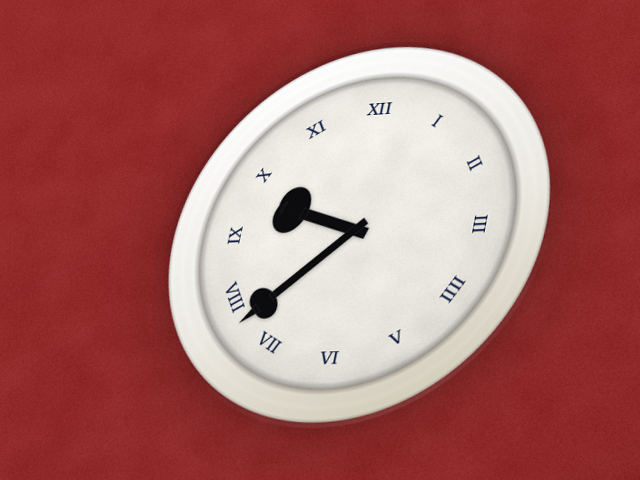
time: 9:38
